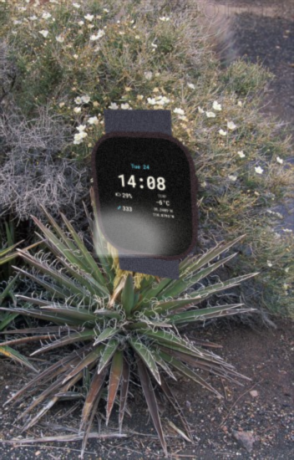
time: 14:08
